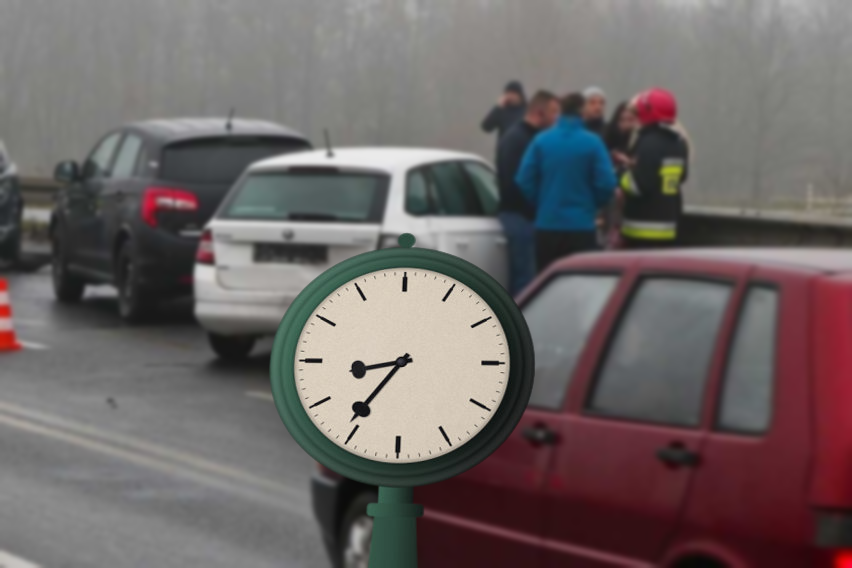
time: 8:36
